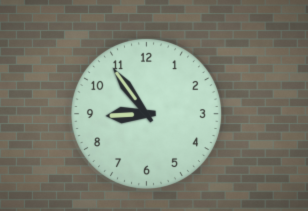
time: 8:54
